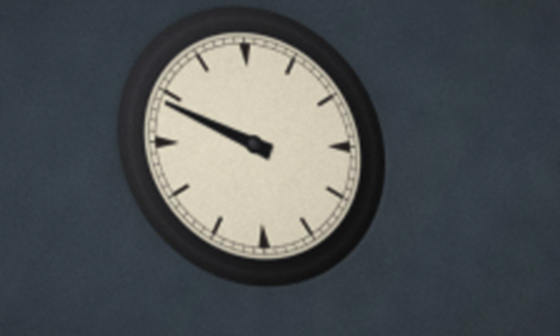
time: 9:49
